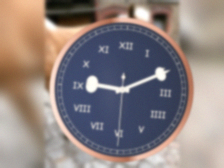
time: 9:10:30
